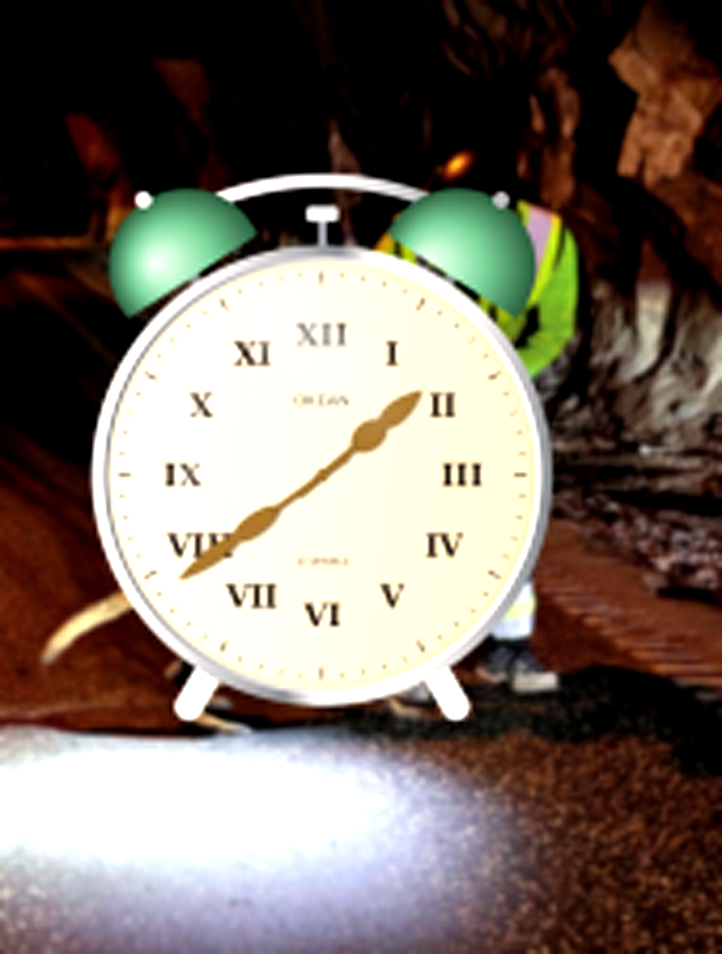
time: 1:39
